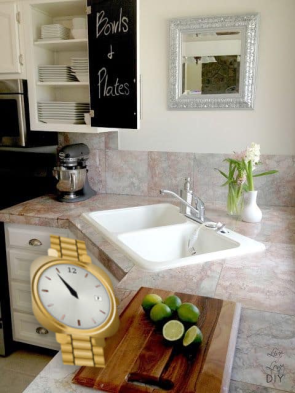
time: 10:54
